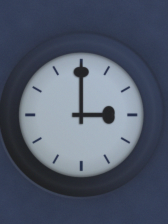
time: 3:00
